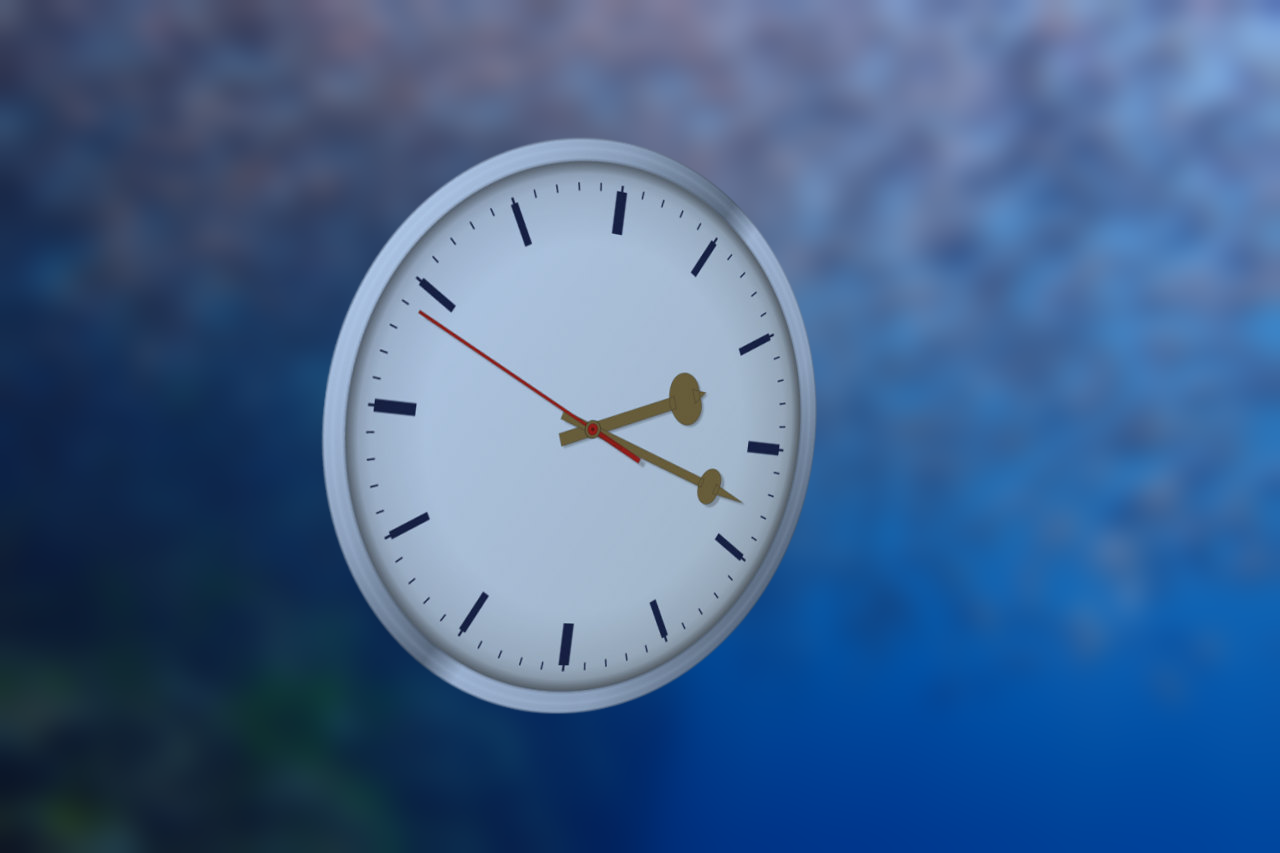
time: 2:17:49
